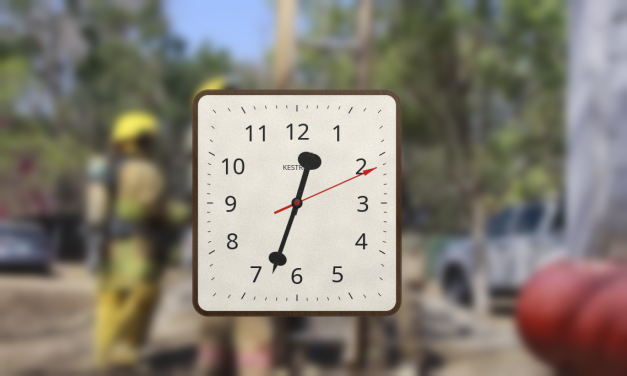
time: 12:33:11
